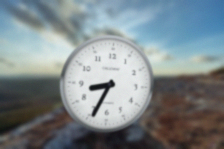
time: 8:34
